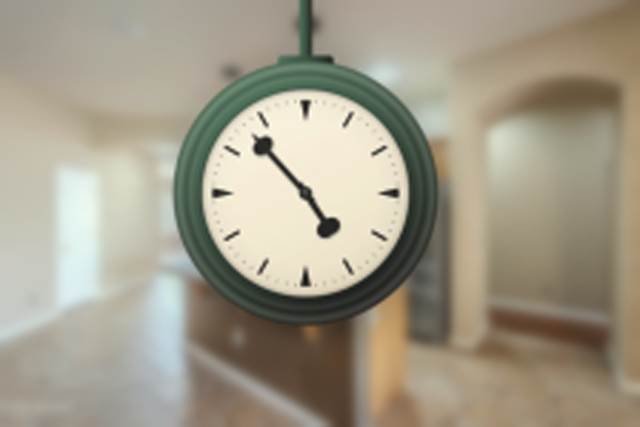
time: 4:53
